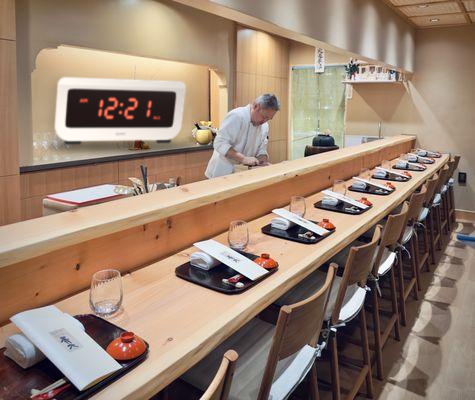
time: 12:21
